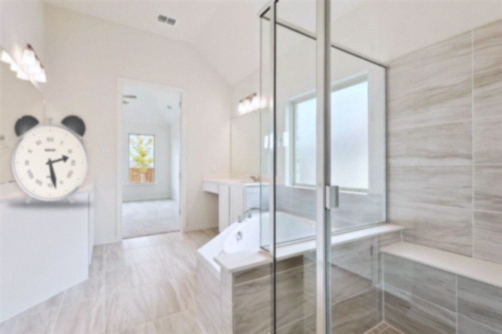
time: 2:28
